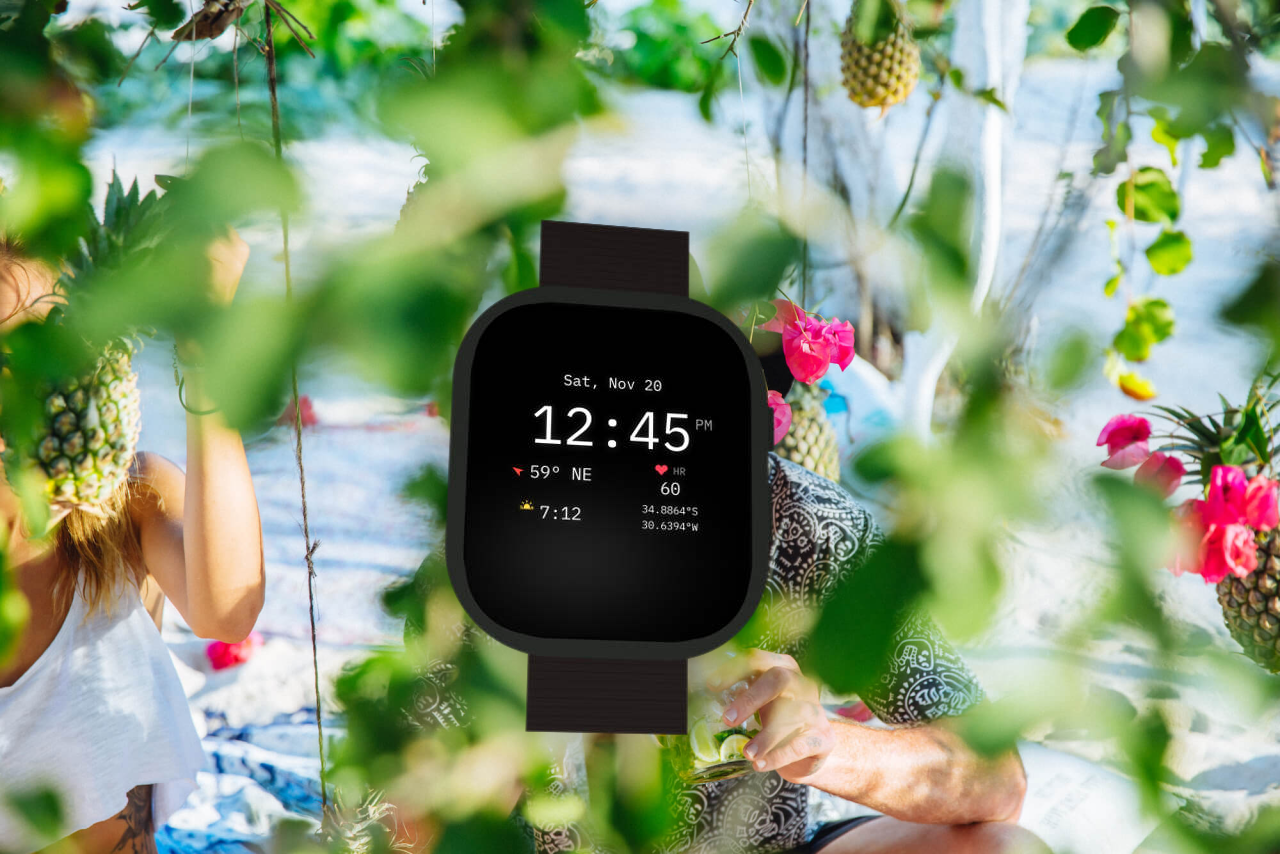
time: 12:45
